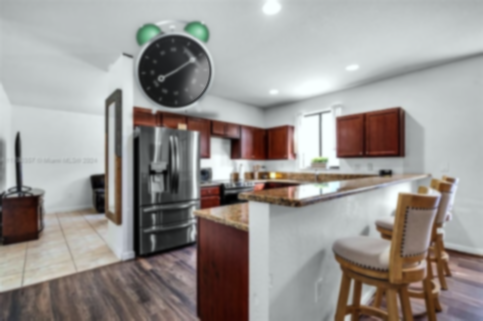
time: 8:10
